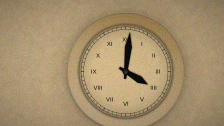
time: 4:01
